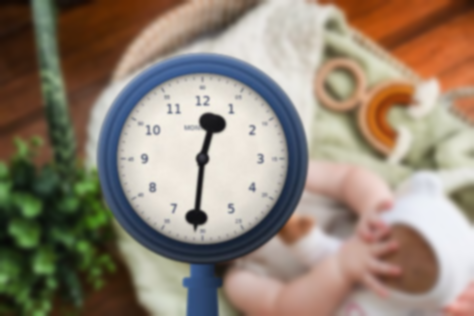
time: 12:31
